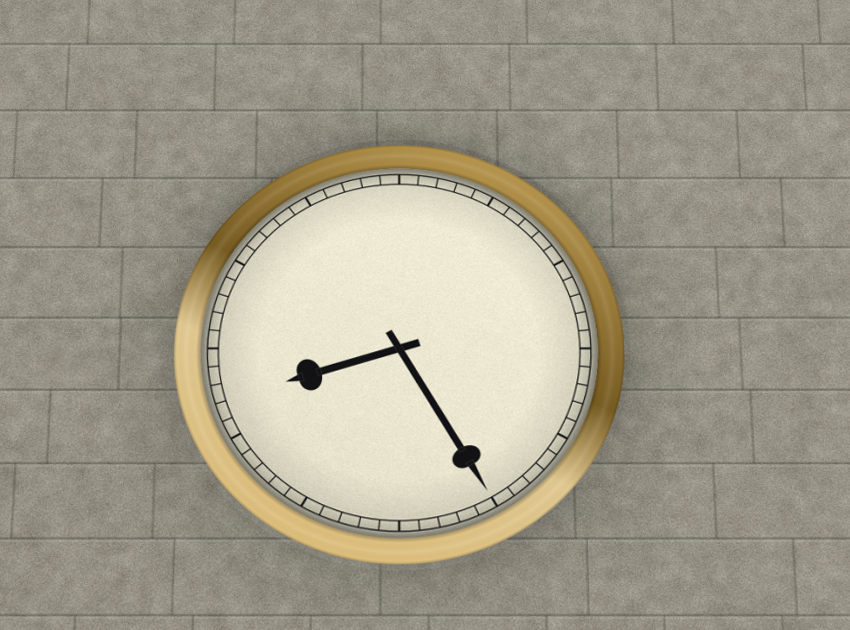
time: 8:25
